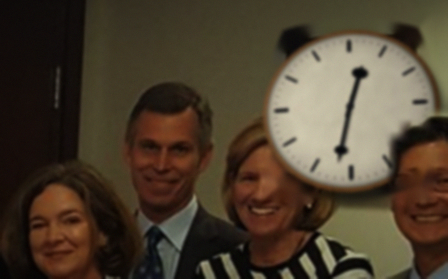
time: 12:32
